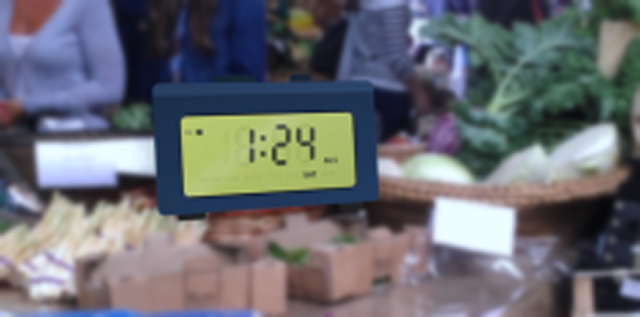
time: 1:24
